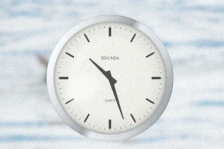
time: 10:27
